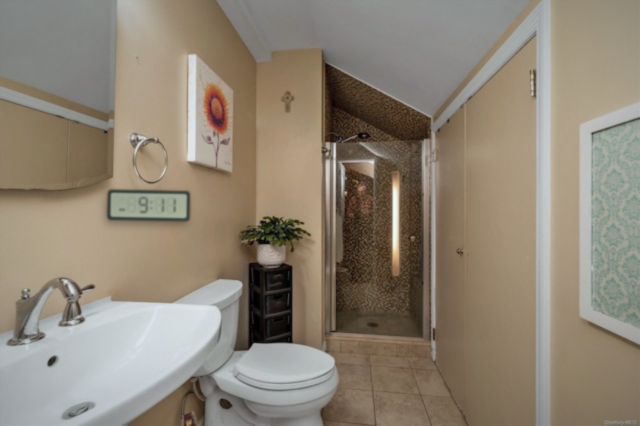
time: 9:11
